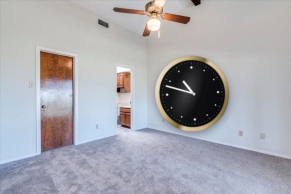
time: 10:48
